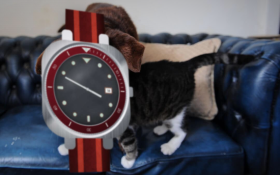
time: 3:49
